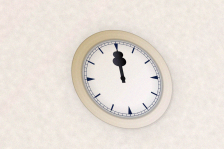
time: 12:00
